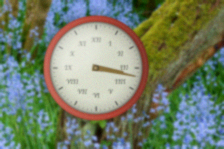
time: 3:17
